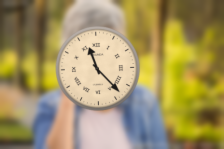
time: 11:23
